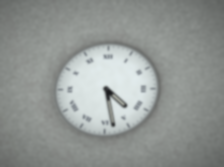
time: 4:28
